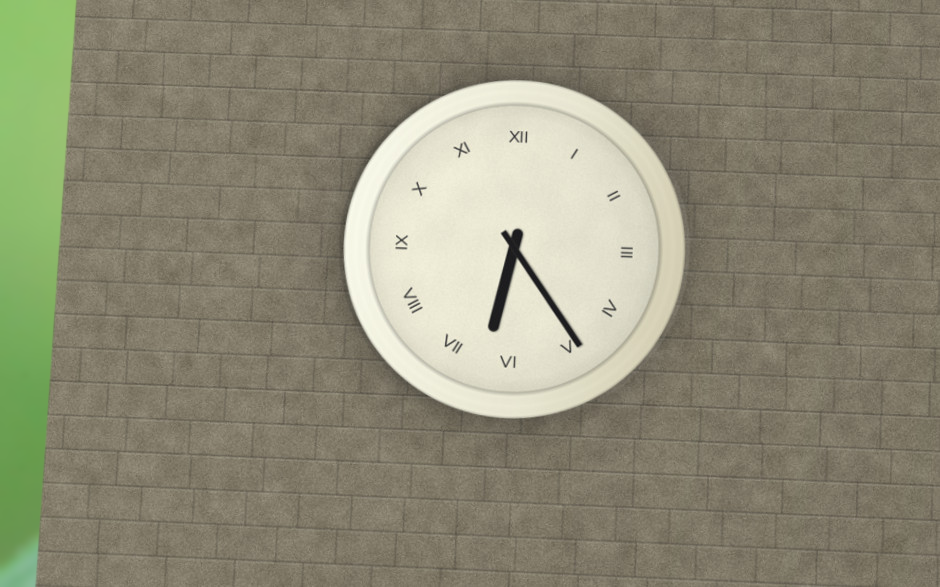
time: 6:24
